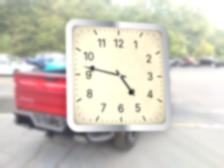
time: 4:47
